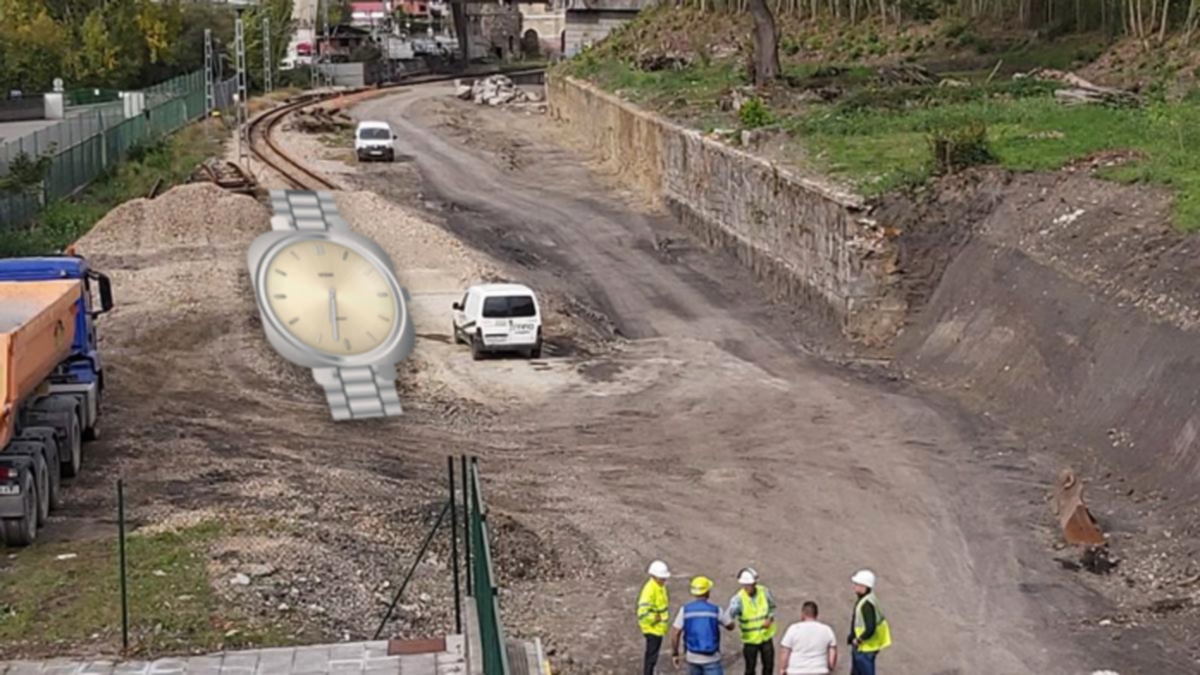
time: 6:32
